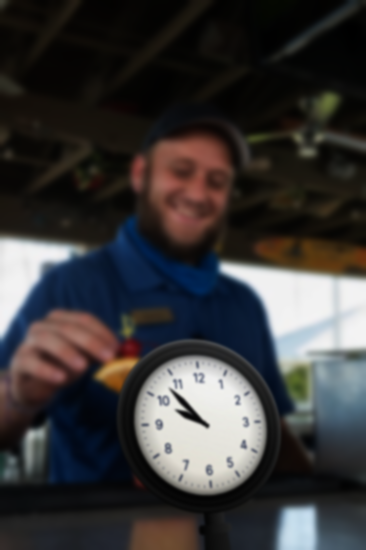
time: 9:53
